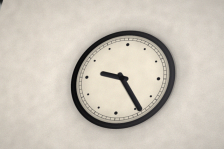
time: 9:24
